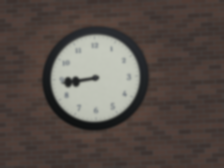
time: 8:44
